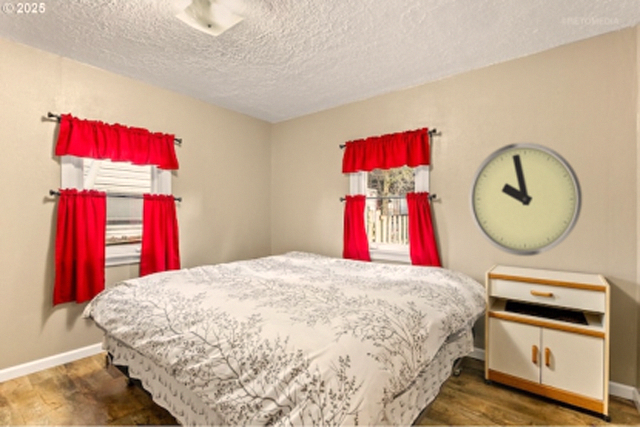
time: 9:58
